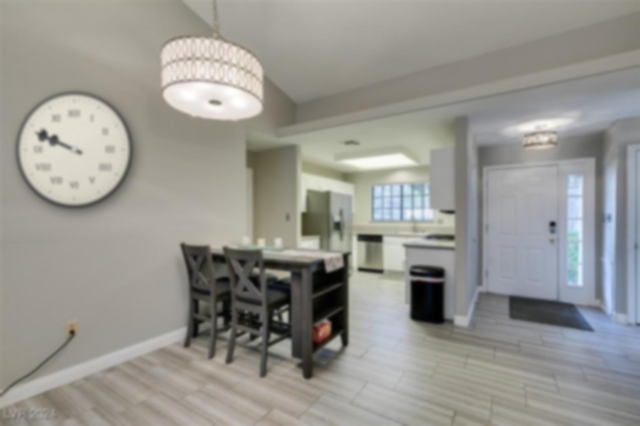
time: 9:49
